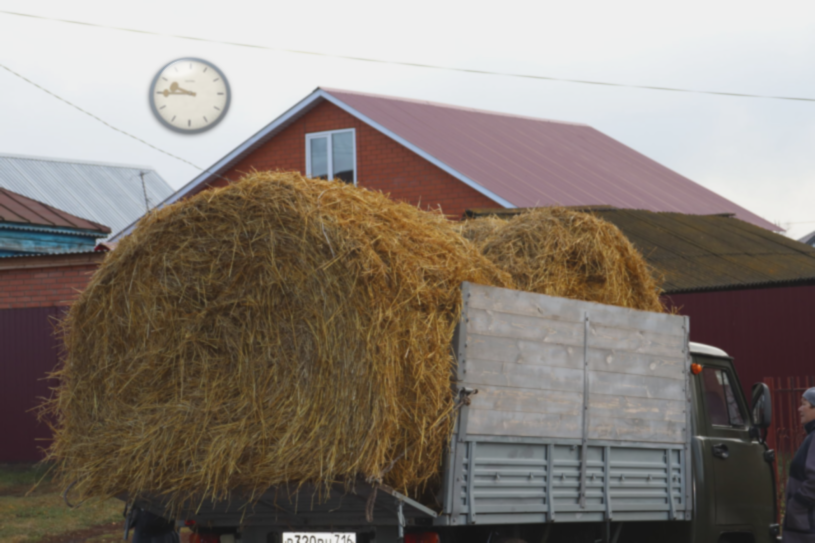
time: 9:45
